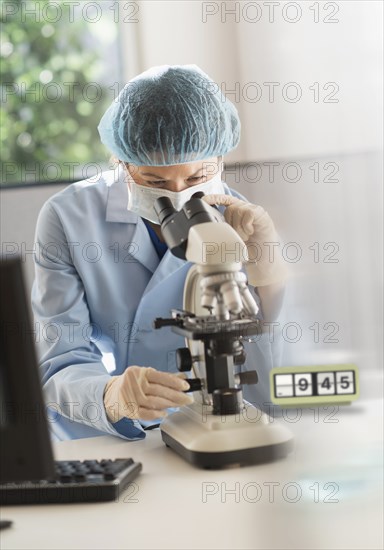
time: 9:45
